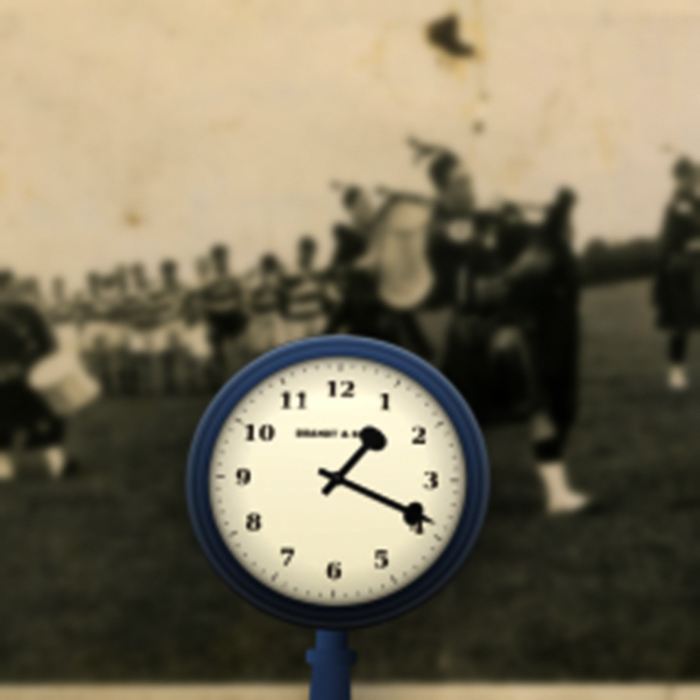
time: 1:19
